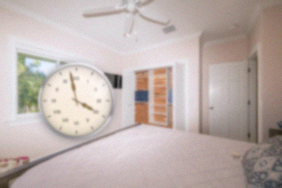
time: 3:58
